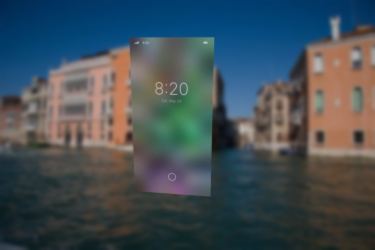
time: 8:20
